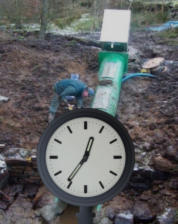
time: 12:36
